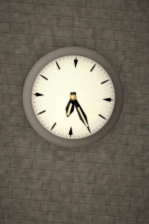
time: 6:25
